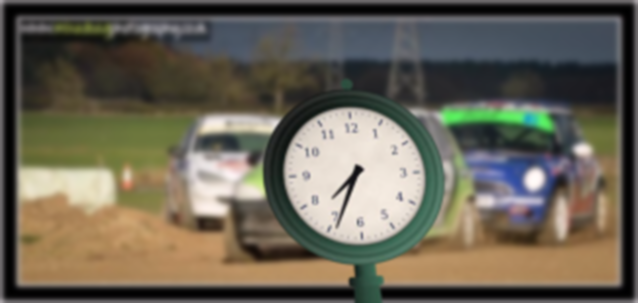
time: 7:34
